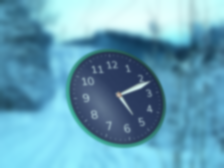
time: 5:12
